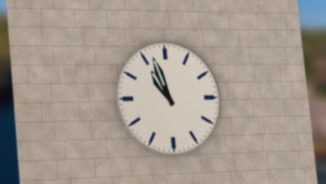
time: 10:57
